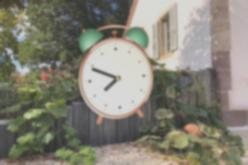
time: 7:49
